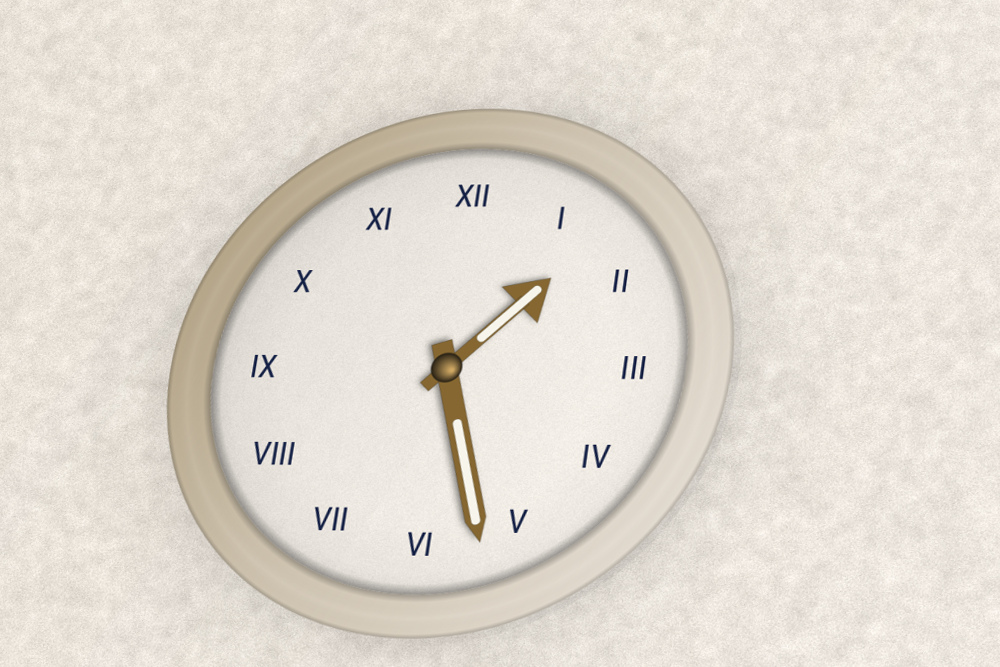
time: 1:27
